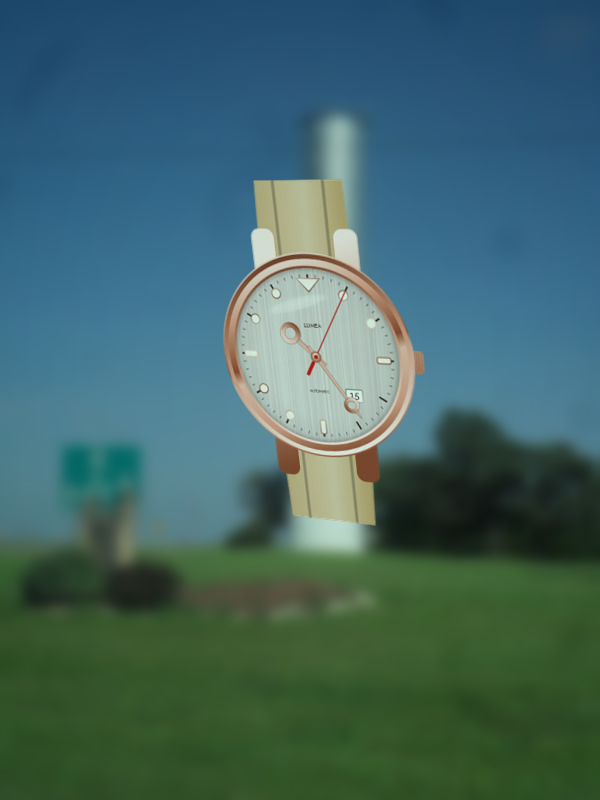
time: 10:24:05
